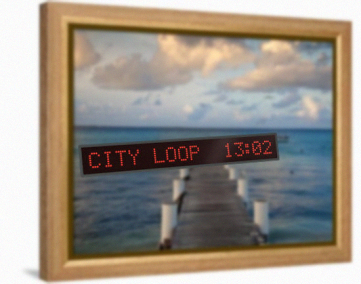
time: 13:02
